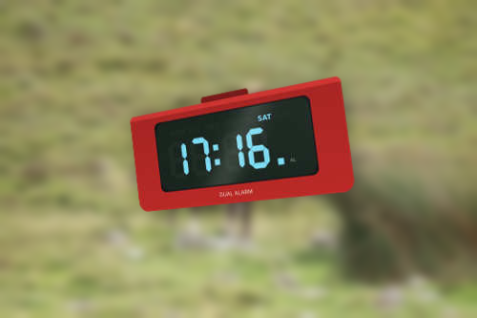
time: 17:16
